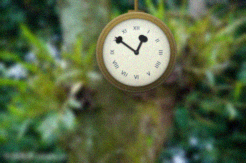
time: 12:51
